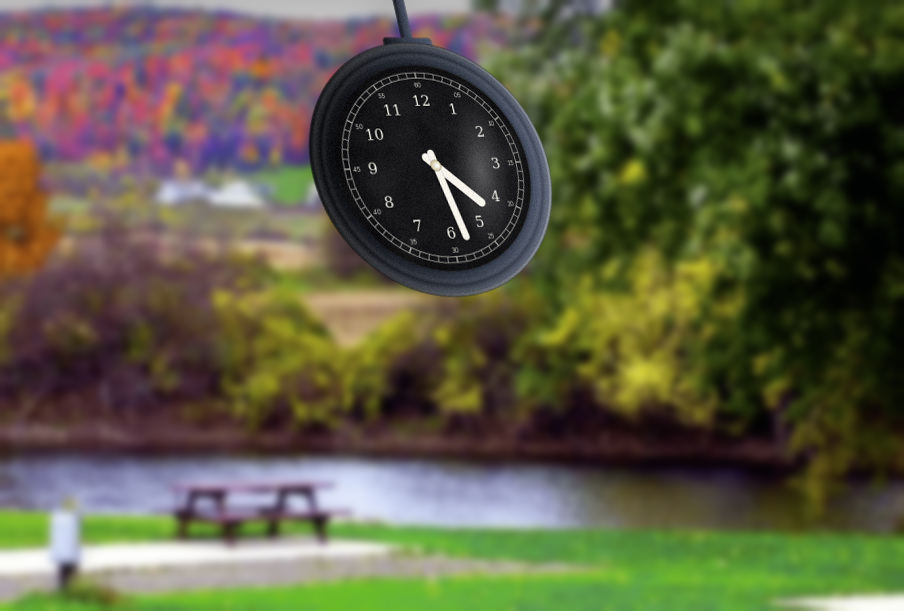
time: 4:28
